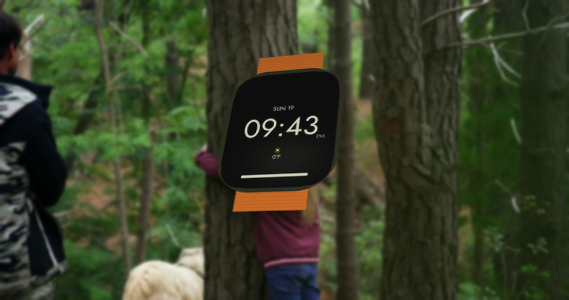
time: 9:43
